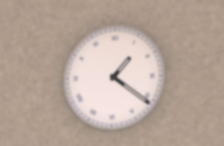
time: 1:21
